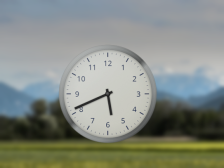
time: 5:41
